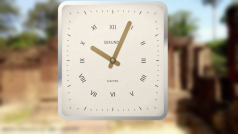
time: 10:04
